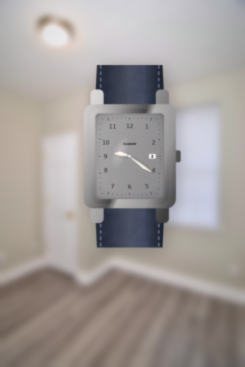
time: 9:21
